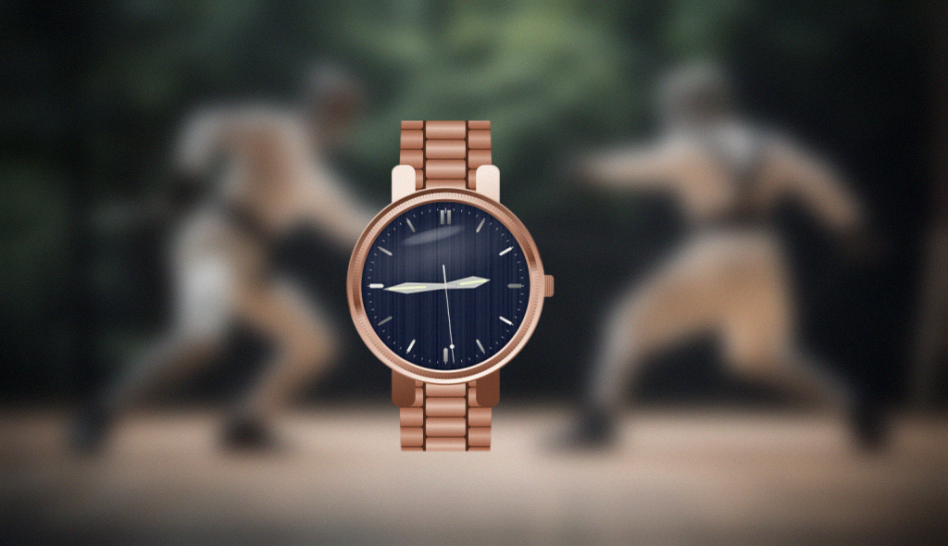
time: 2:44:29
